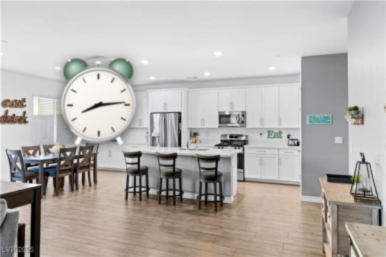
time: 8:14
